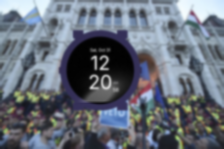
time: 12:20
